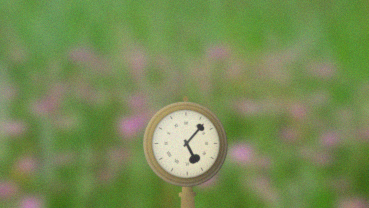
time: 5:07
